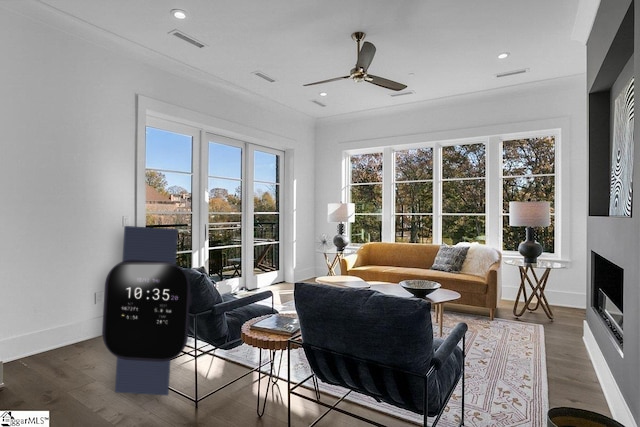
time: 10:35
